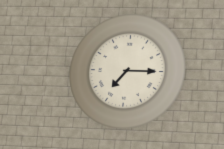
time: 7:15
